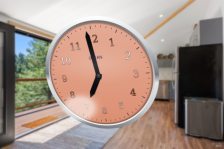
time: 6:59
